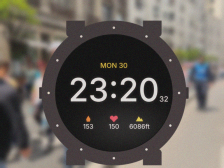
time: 23:20:32
